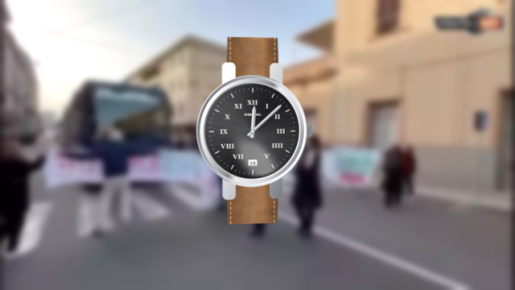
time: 12:08
